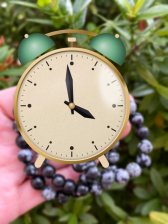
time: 3:59
